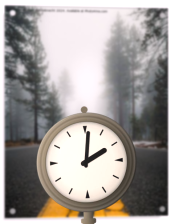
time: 2:01
